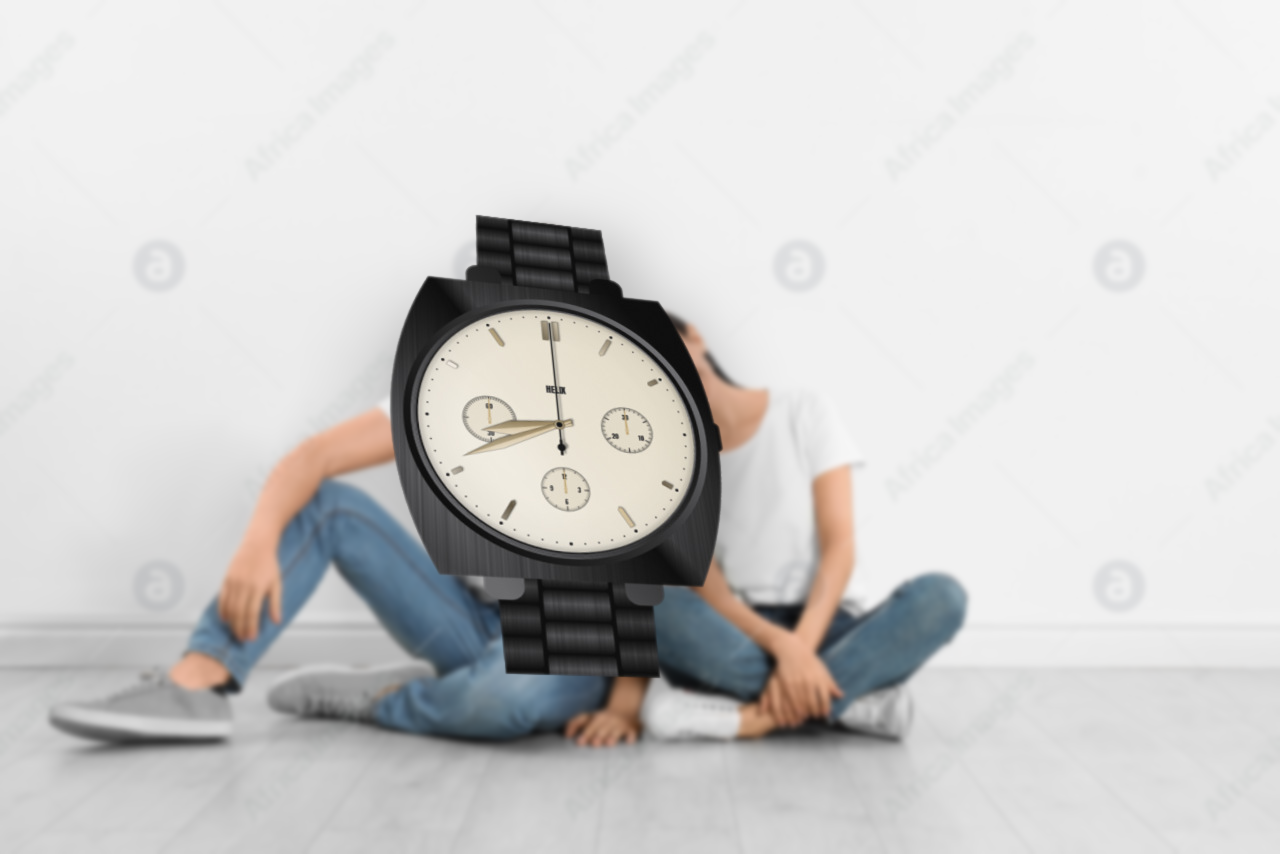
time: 8:41
